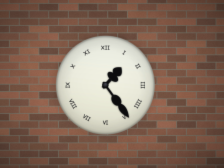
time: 1:24
